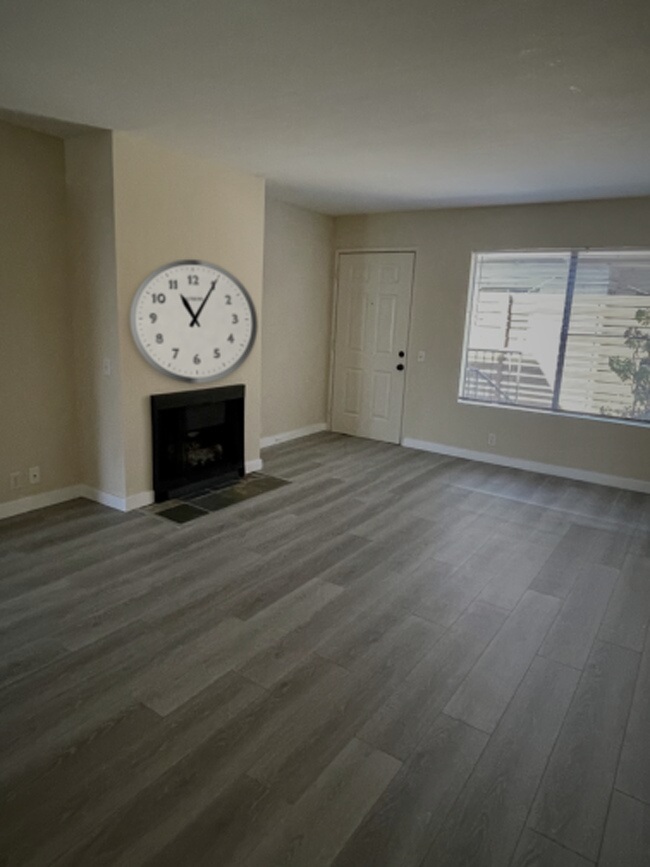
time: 11:05
